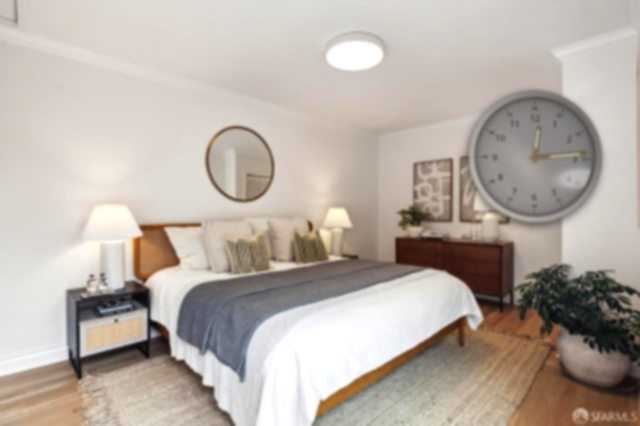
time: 12:14
